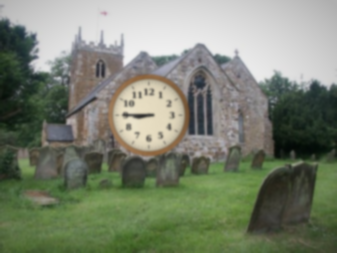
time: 8:45
